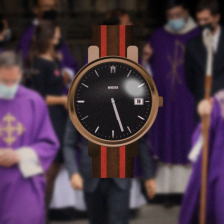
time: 5:27
